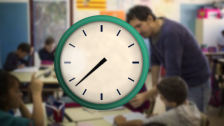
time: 7:38
